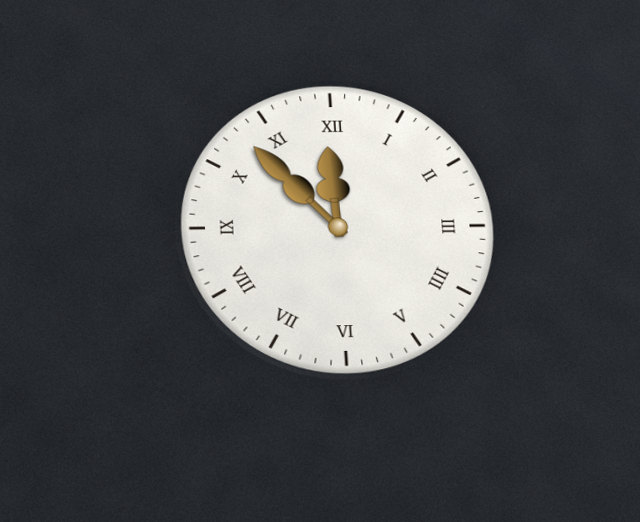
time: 11:53
